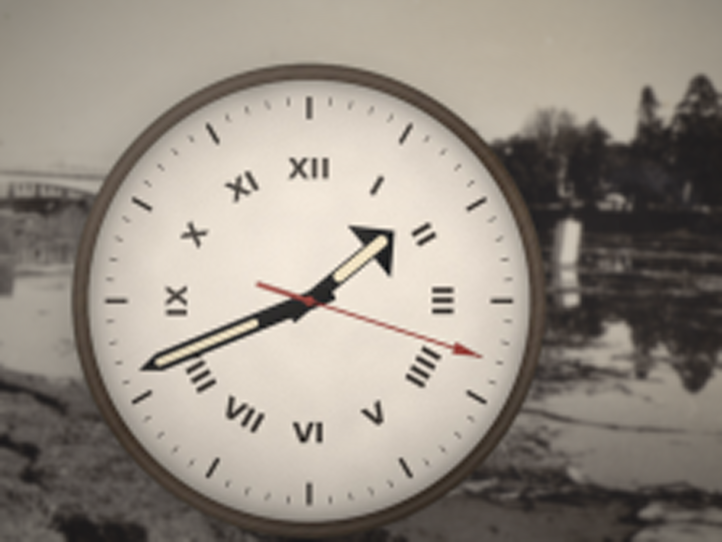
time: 1:41:18
